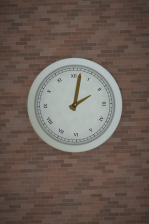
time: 2:02
